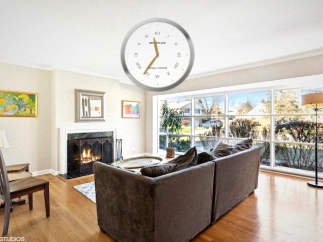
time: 11:36
